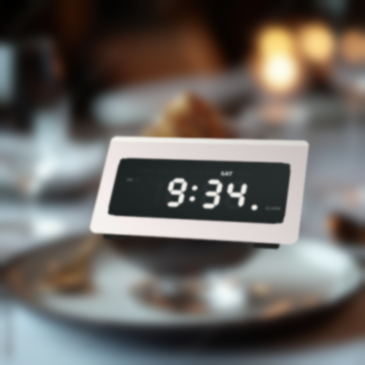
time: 9:34
